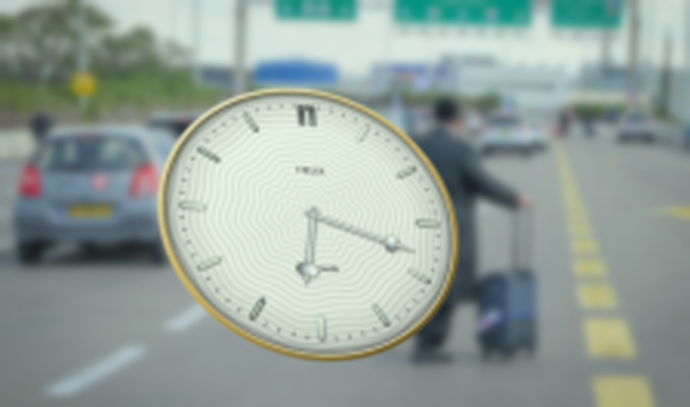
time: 6:18
